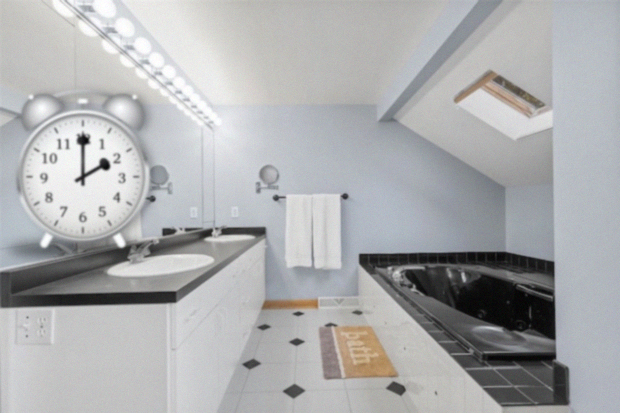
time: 2:00
